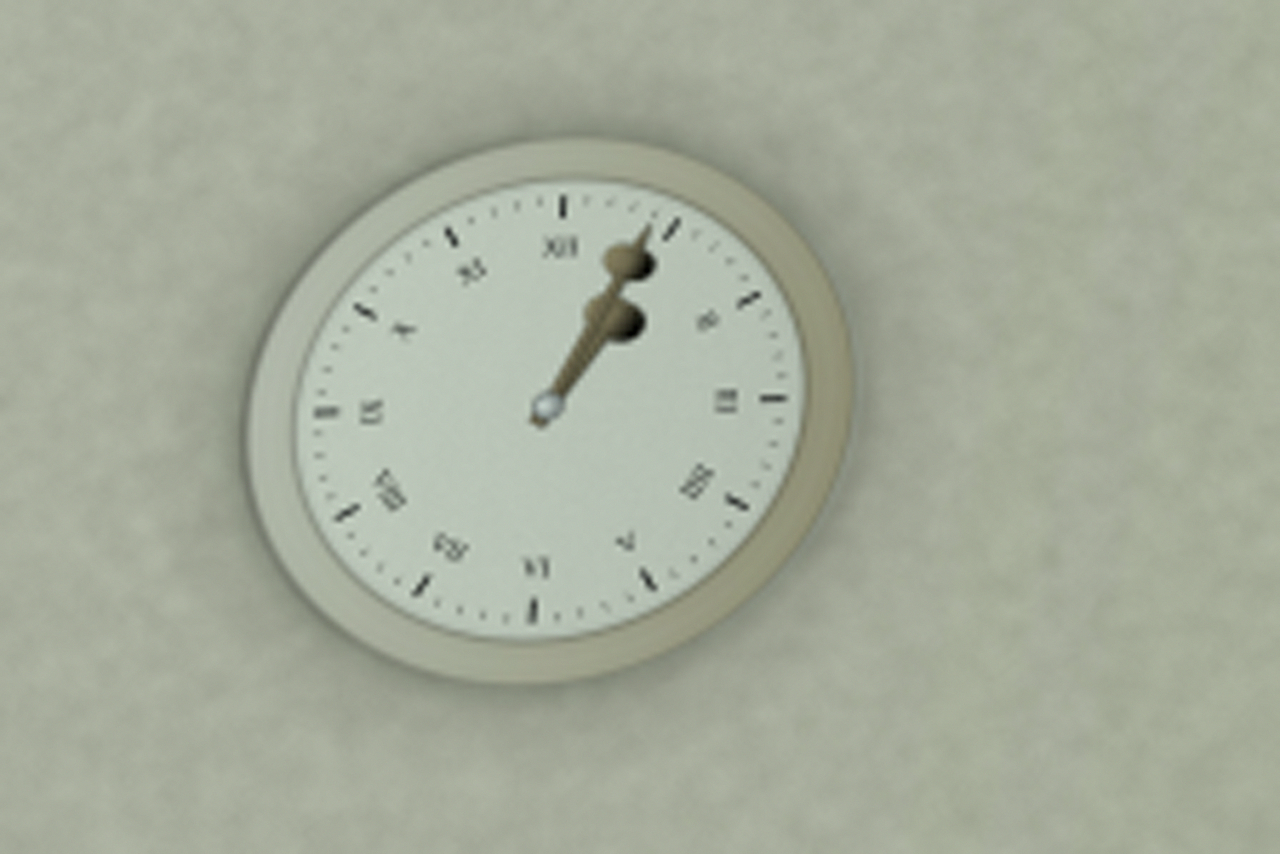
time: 1:04
